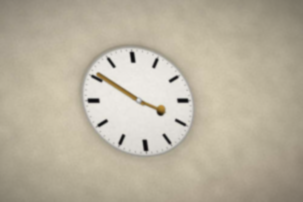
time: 3:51
